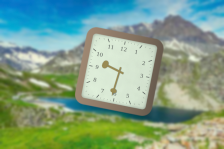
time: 9:31
